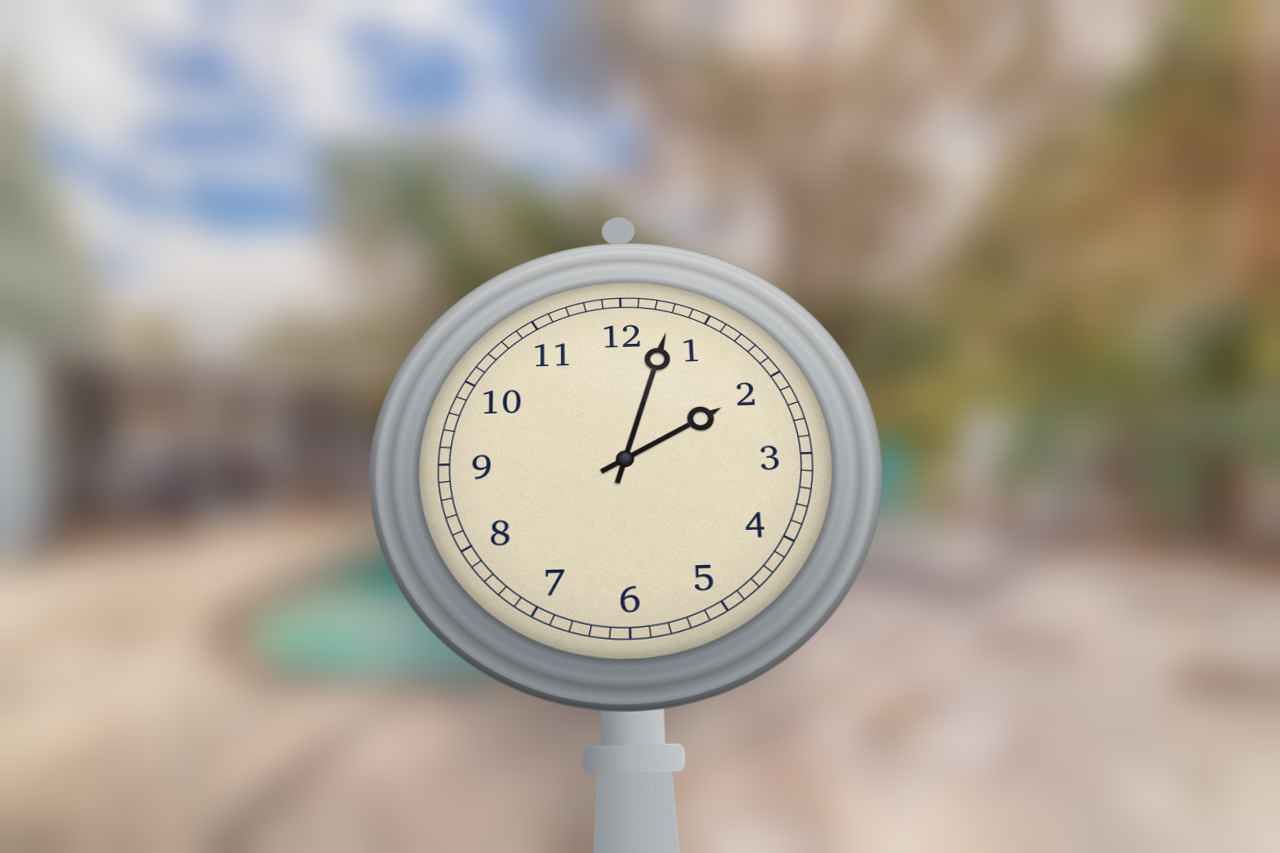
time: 2:03
